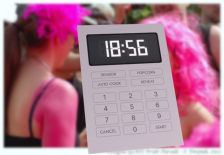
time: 18:56
